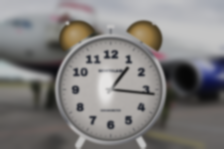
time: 1:16
